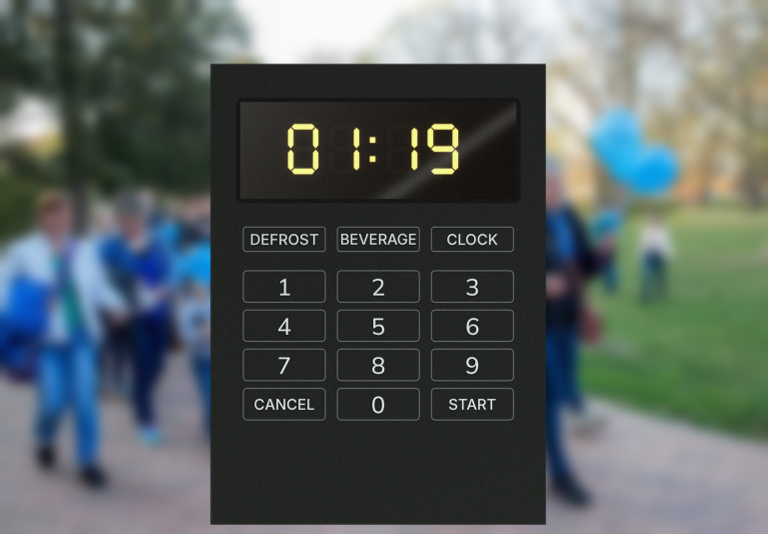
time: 1:19
